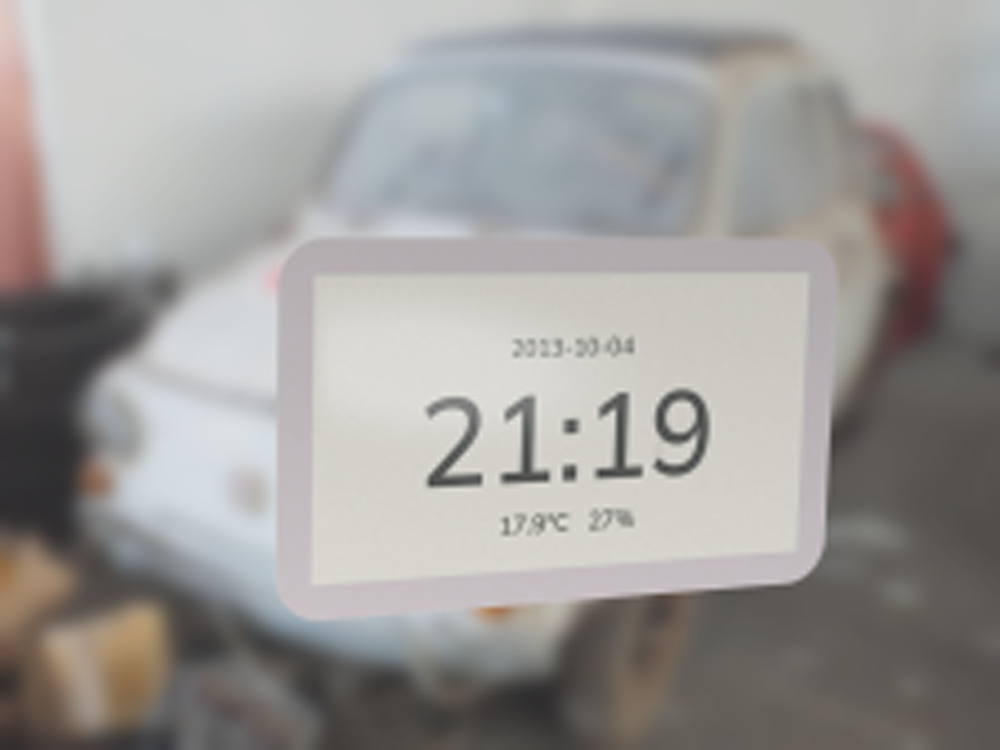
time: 21:19
